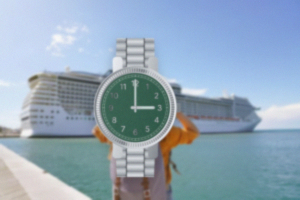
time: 3:00
